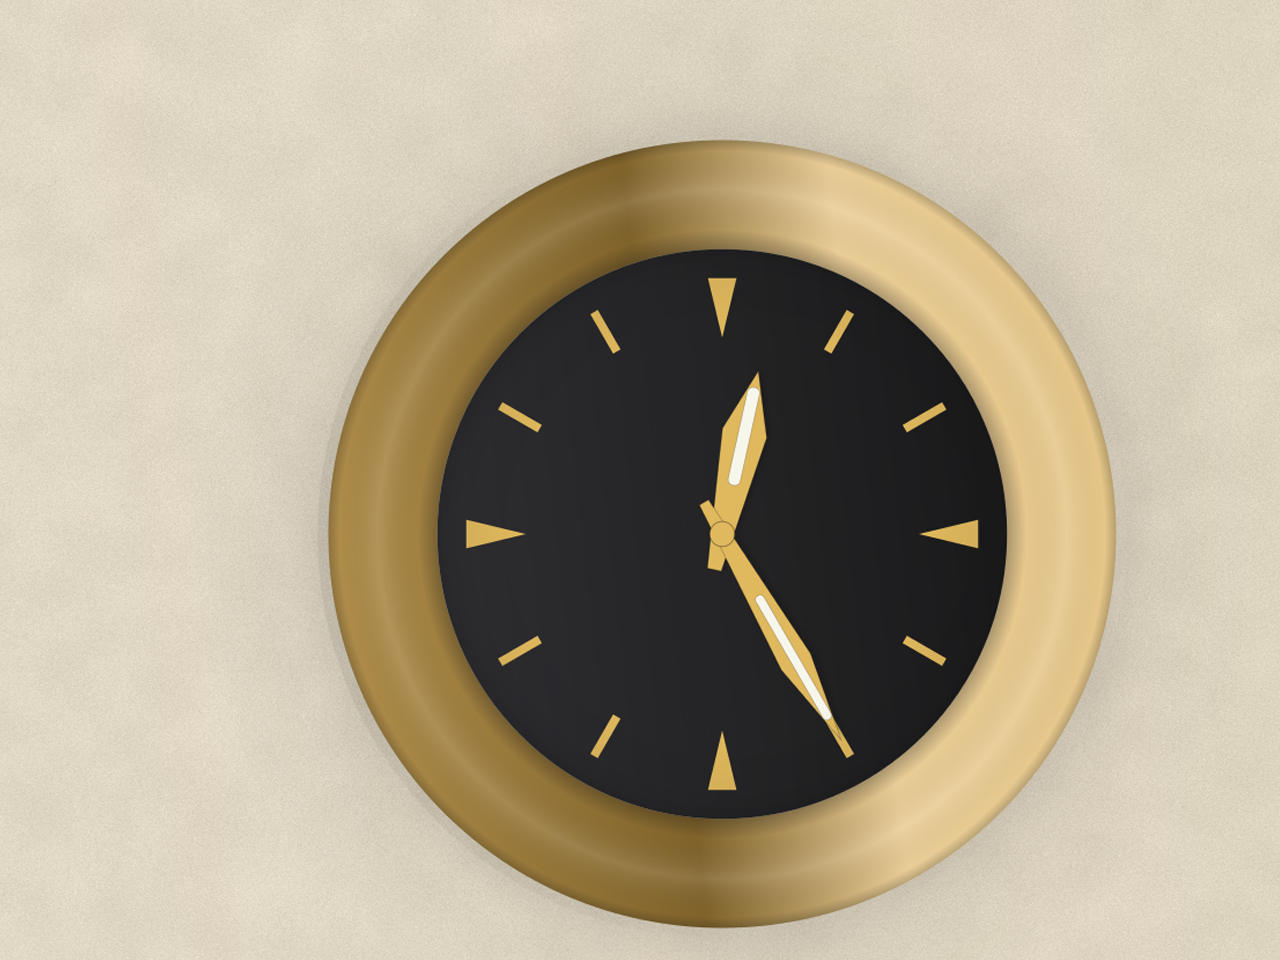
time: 12:25
